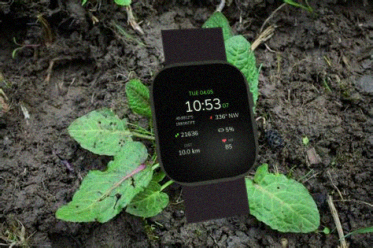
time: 10:53
